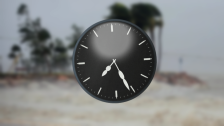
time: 7:26
